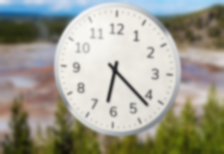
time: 6:22
